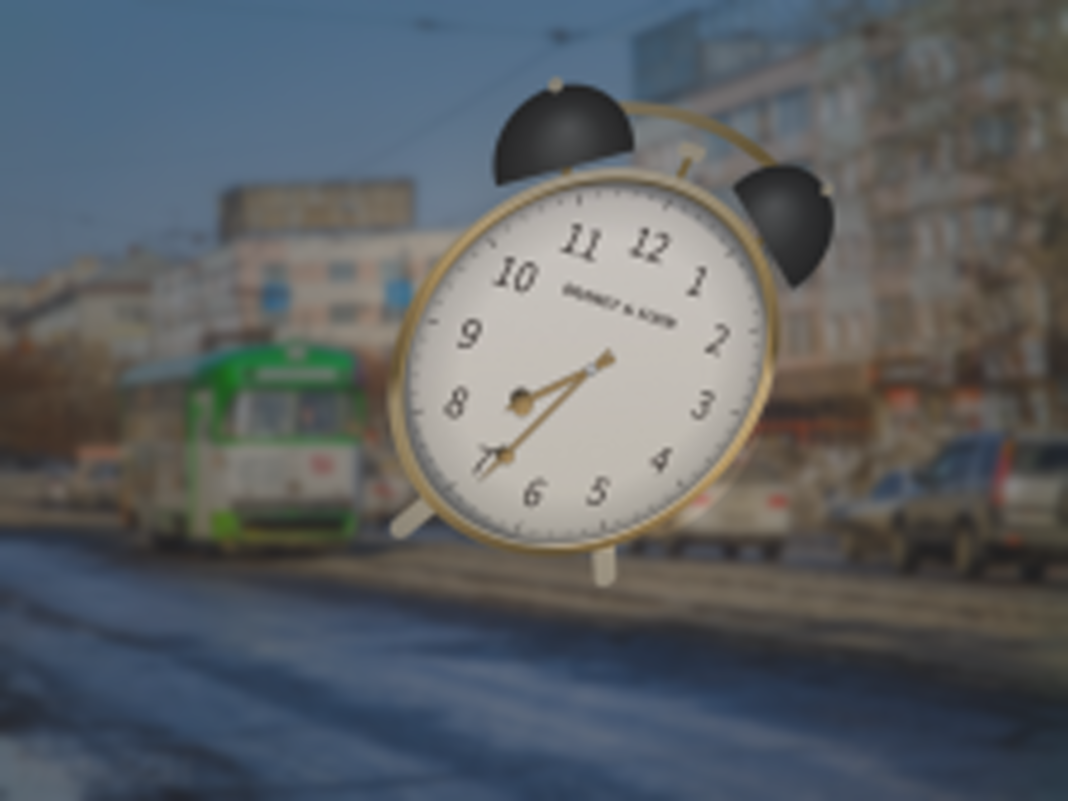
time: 7:34
